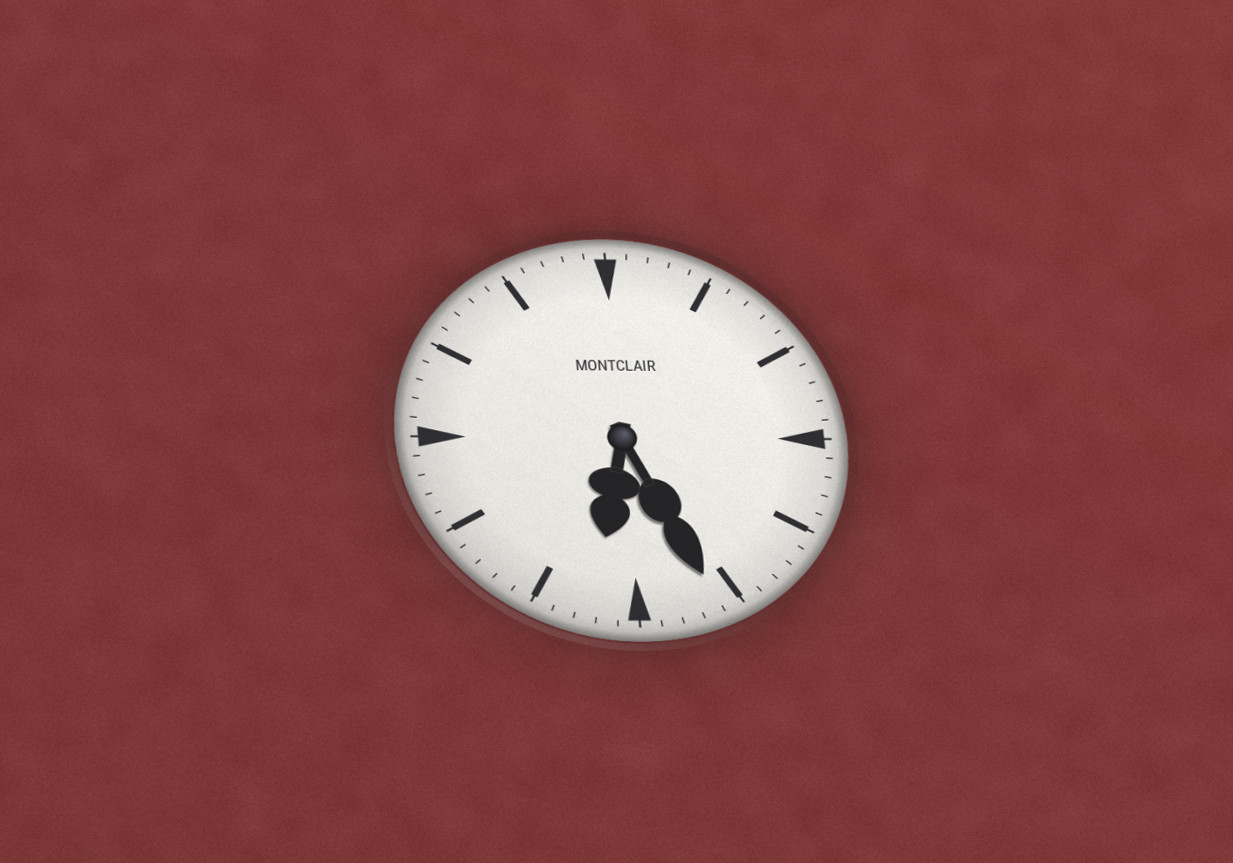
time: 6:26
